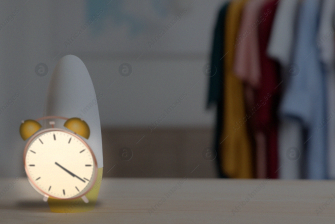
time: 4:21
